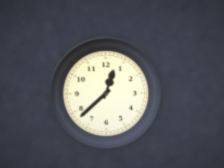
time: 12:38
